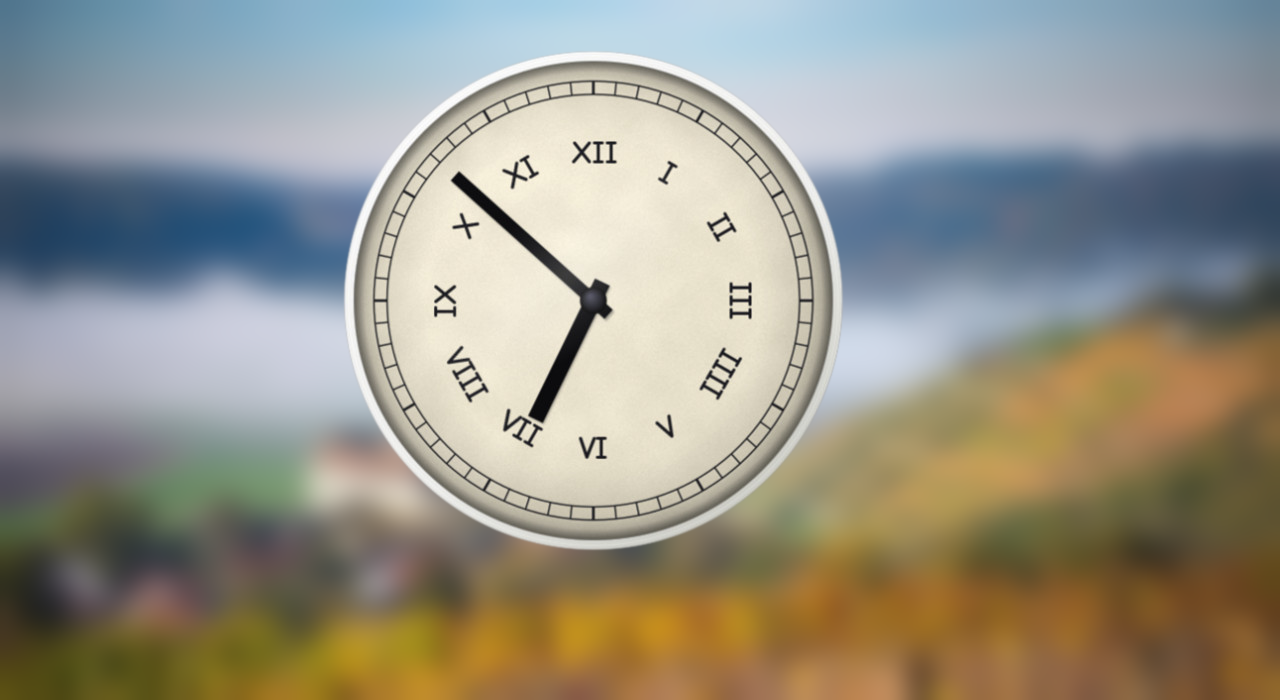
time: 6:52
